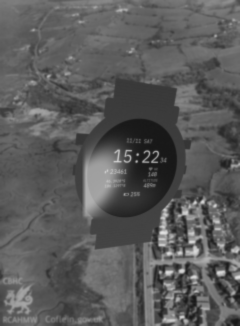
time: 15:22
